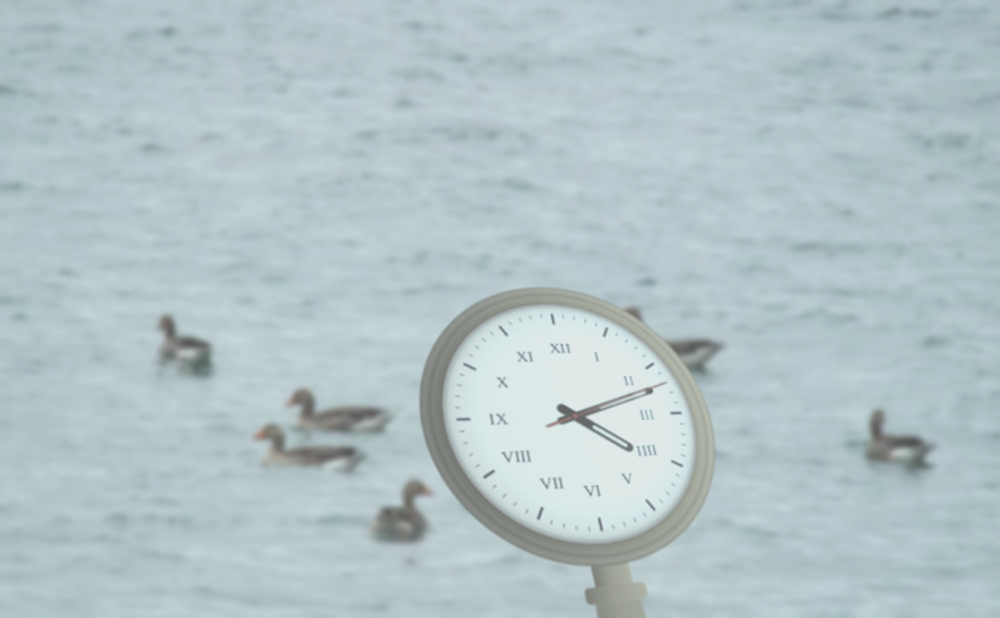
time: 4:12:12
